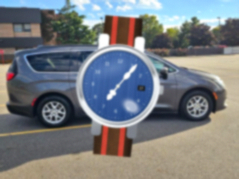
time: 7:06
